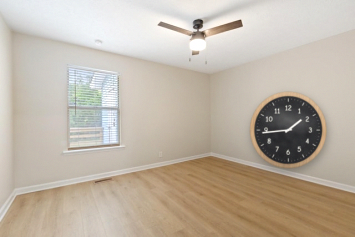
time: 1:44
